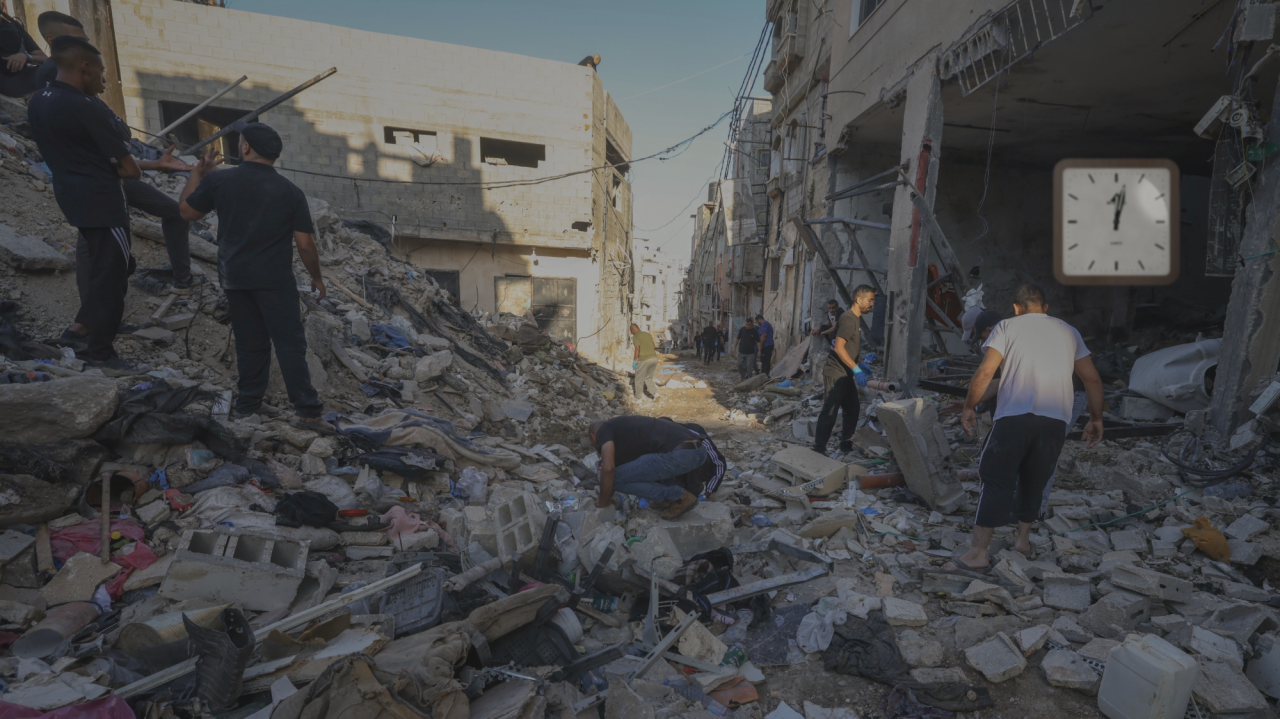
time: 12:02
